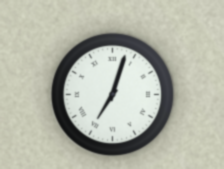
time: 7:03
